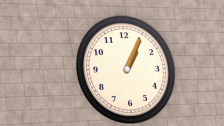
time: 1:05
